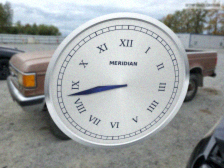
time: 8:43
